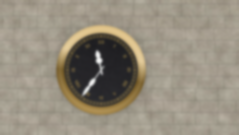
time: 11:36
